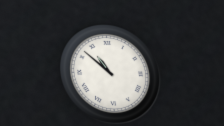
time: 10:52
